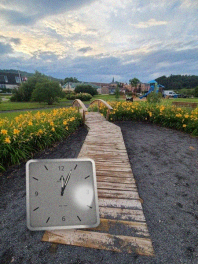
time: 12:04
